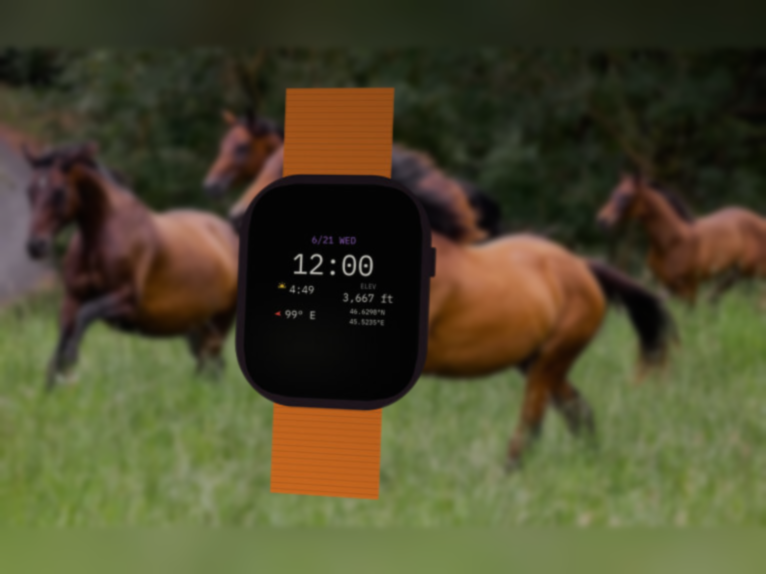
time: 12:00
